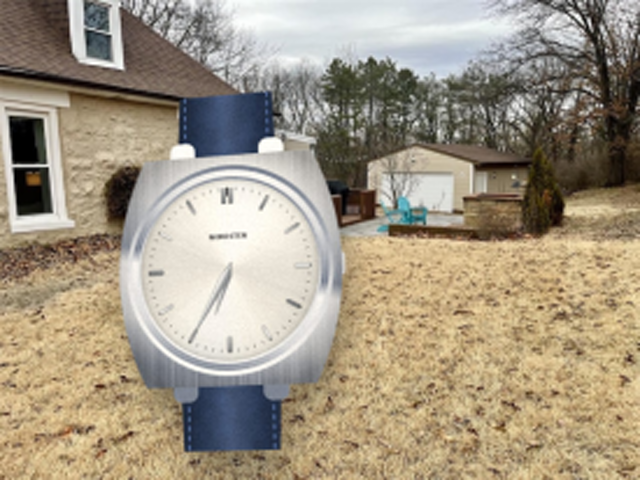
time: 6:35
